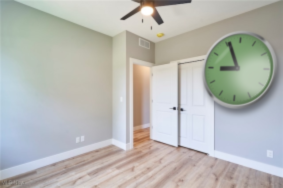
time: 8:56
